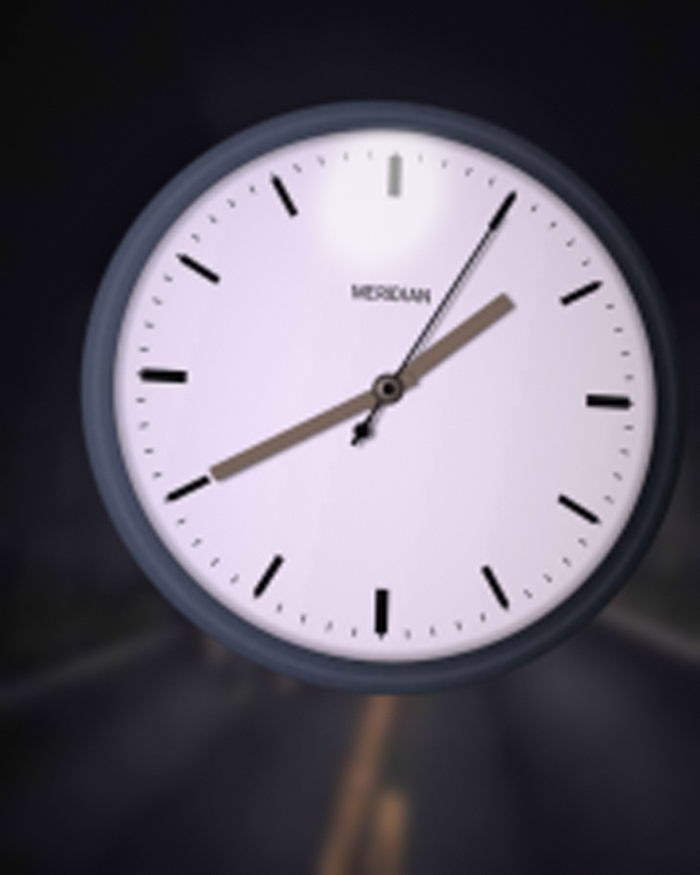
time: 1:40:05
